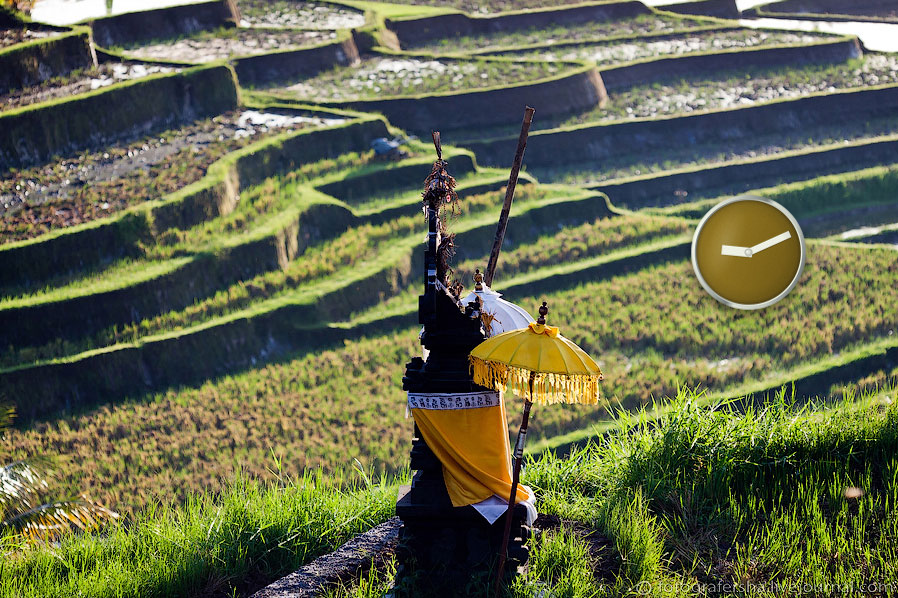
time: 9:11
